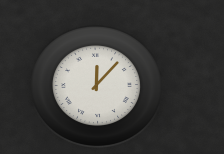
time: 12:07
